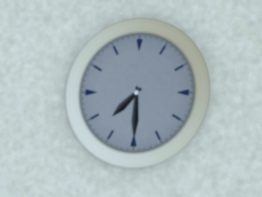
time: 7:30
